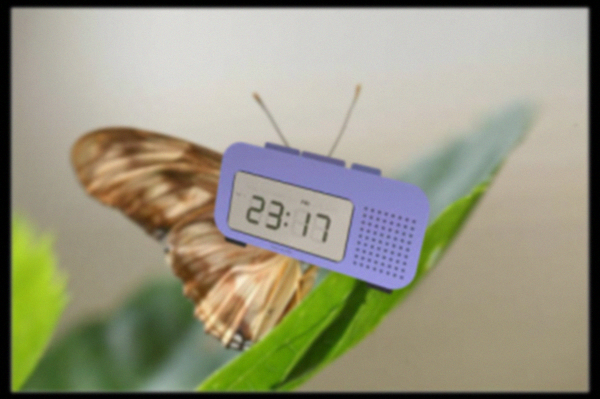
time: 23:17
